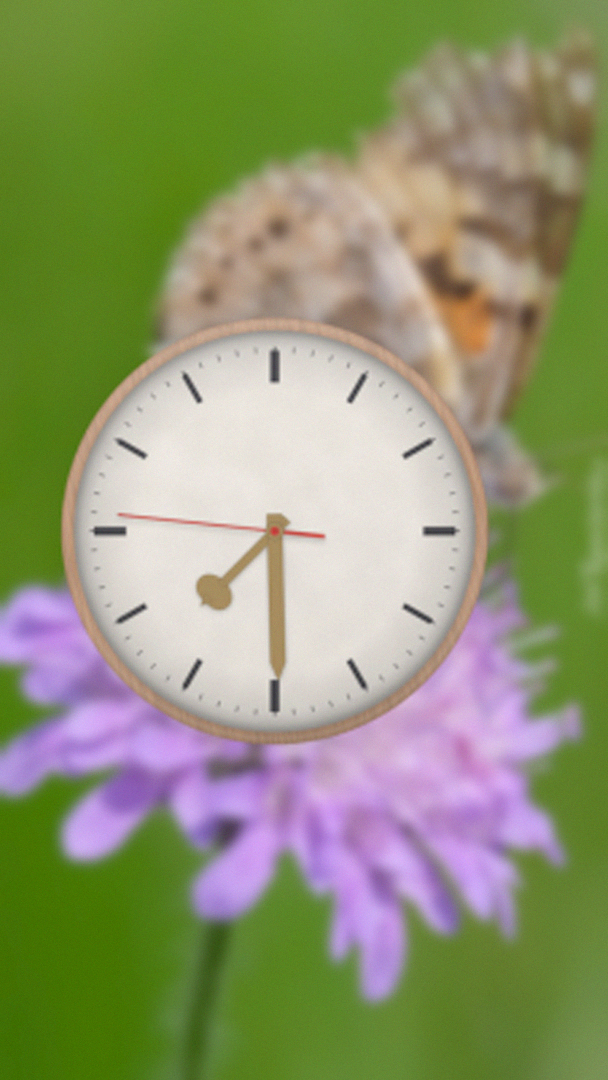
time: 7:29:46
